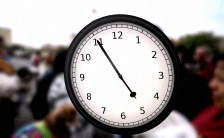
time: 4:55
